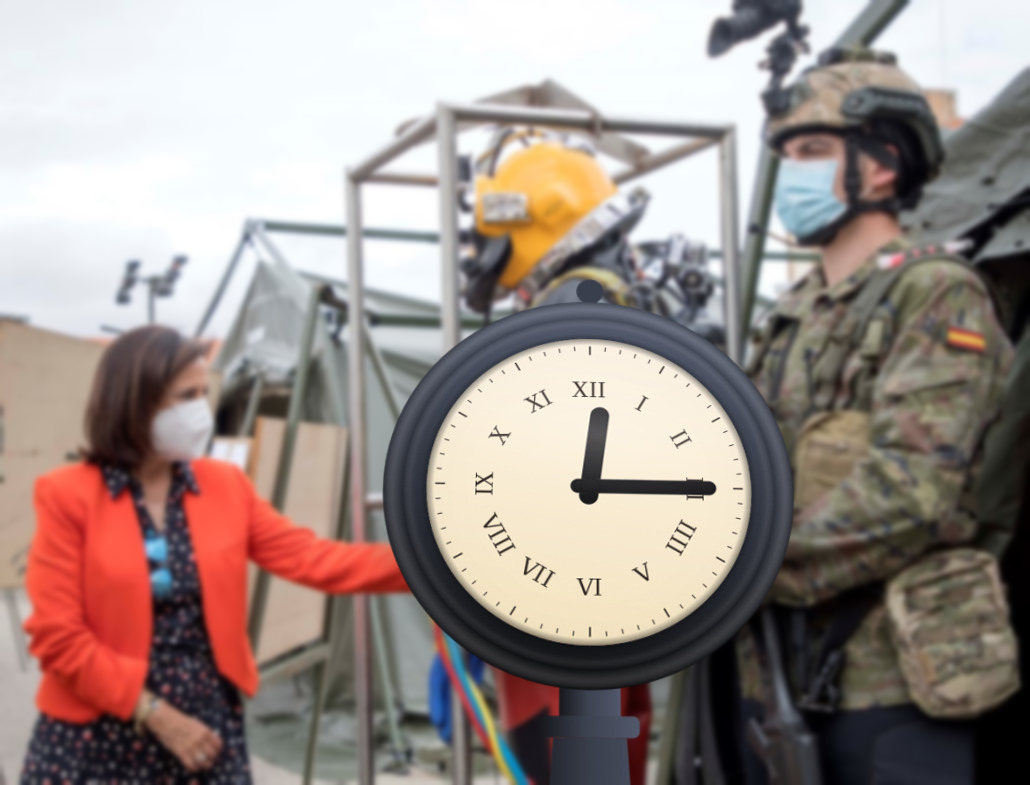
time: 12:15
